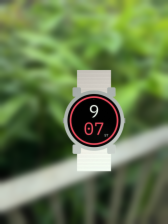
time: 9:07
